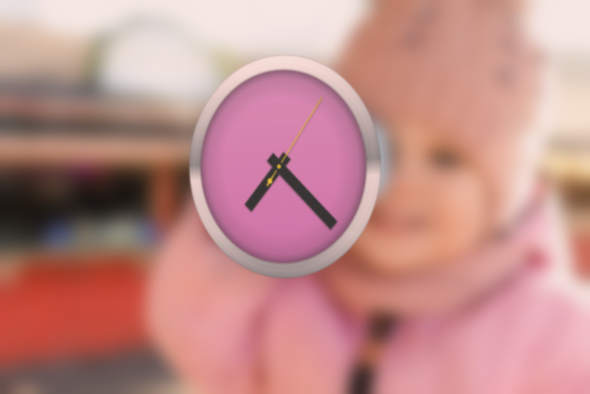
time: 7:22:06
